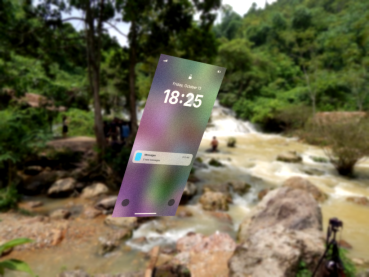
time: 18:25
